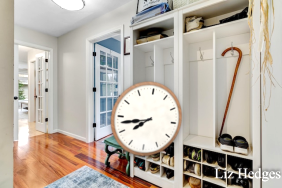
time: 7:43
